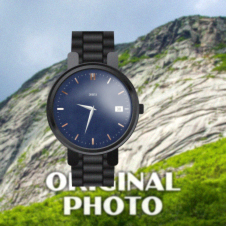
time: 9:33
